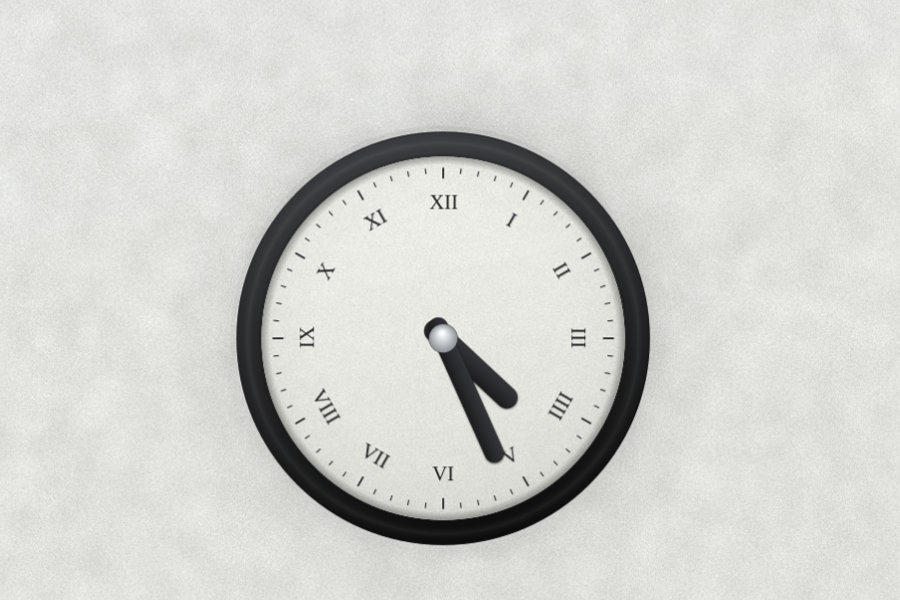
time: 4:26
